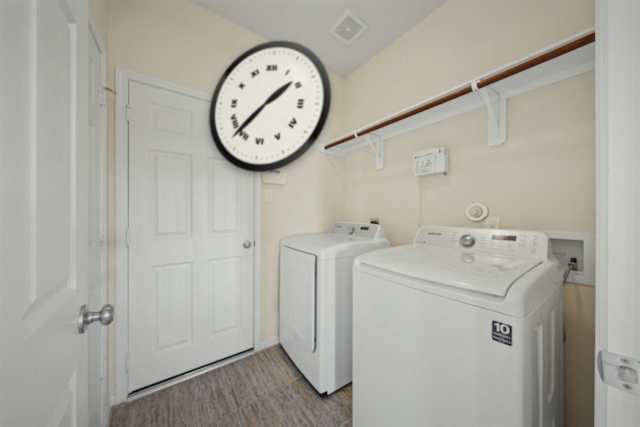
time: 1:37
